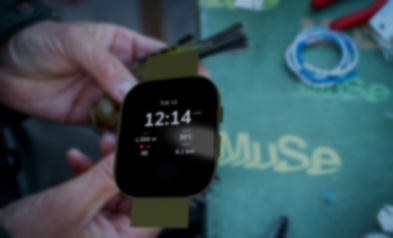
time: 12:14
